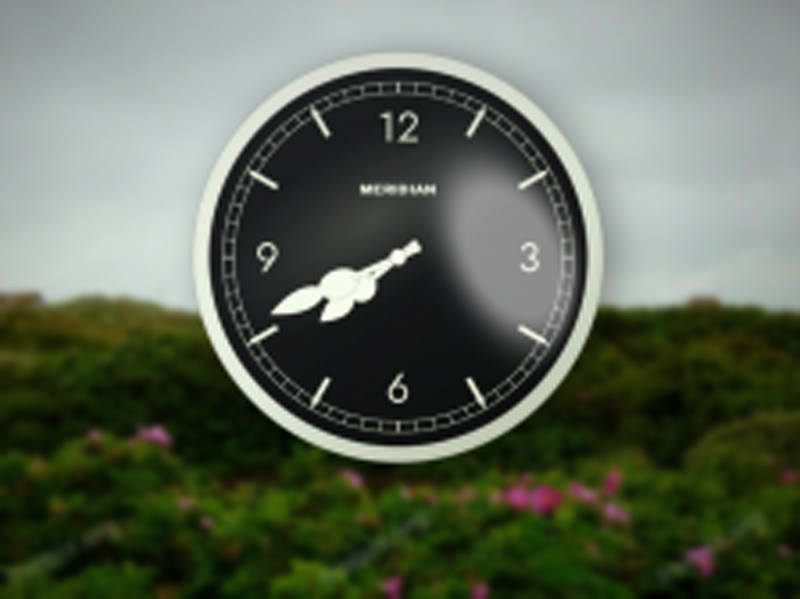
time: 7:41
